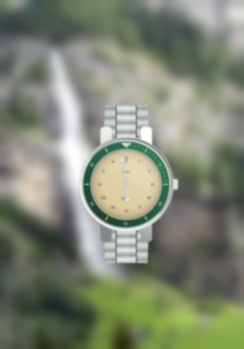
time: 5:59
